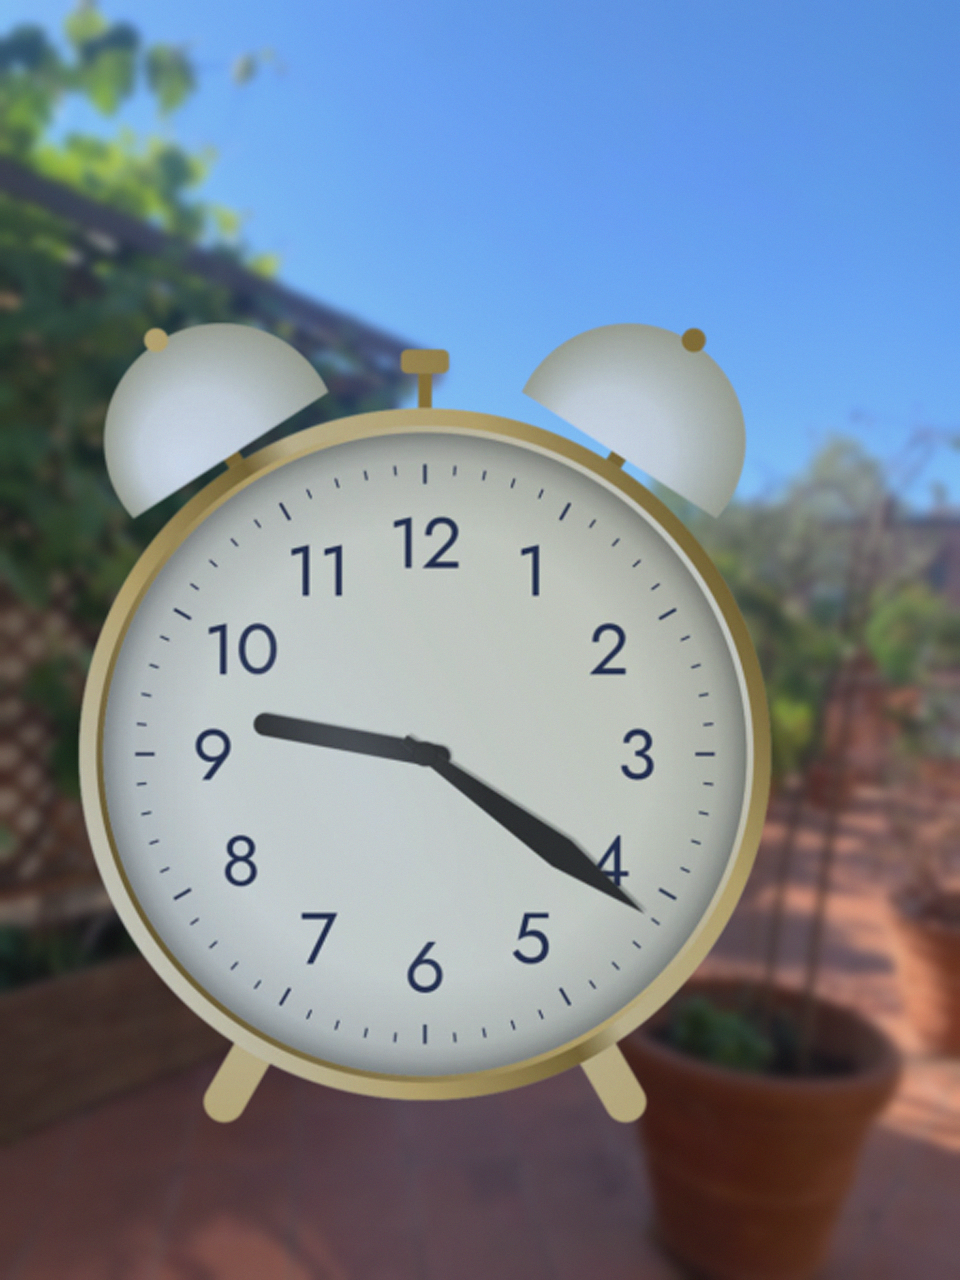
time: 9:21
